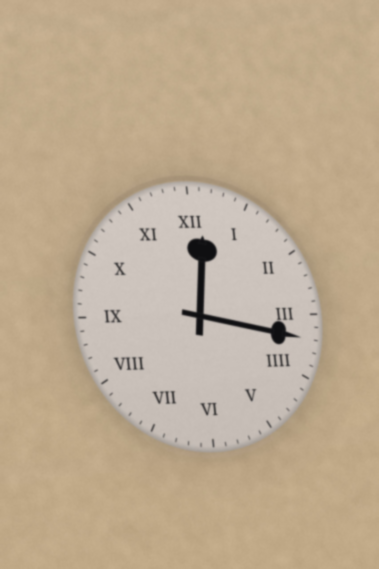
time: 12:17
